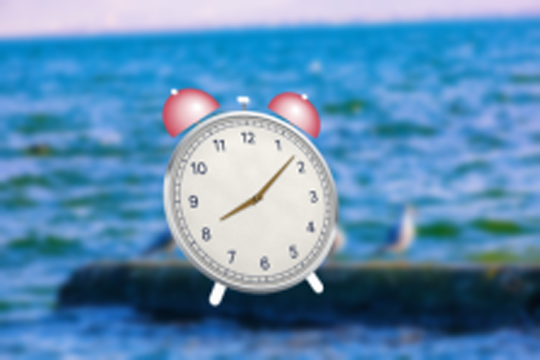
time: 8:08
